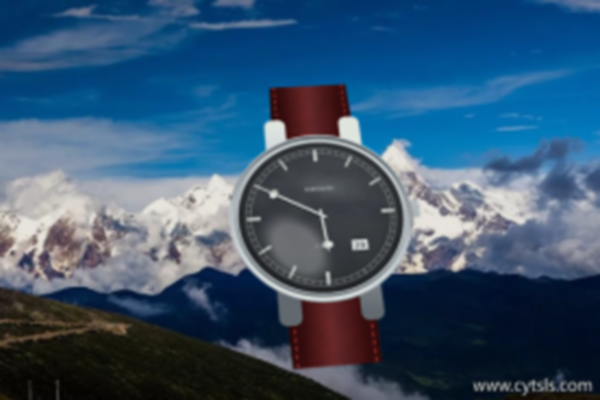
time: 5:50
